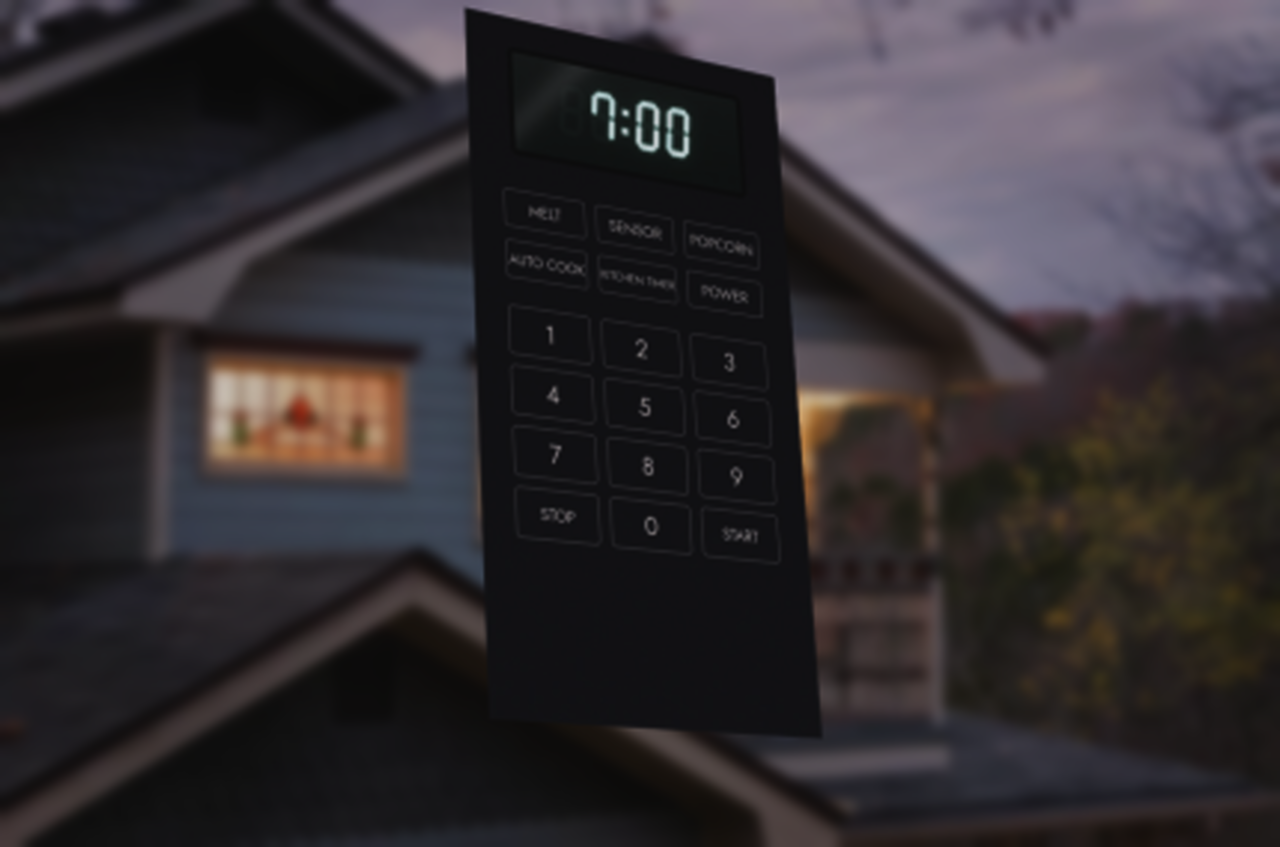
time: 7:00
